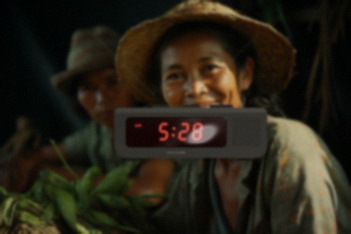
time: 5:28
